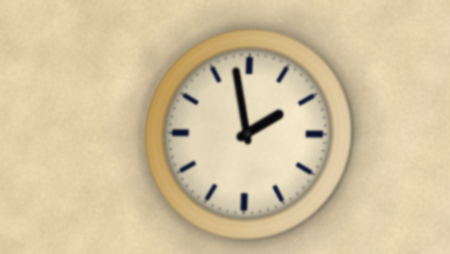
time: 1:58
